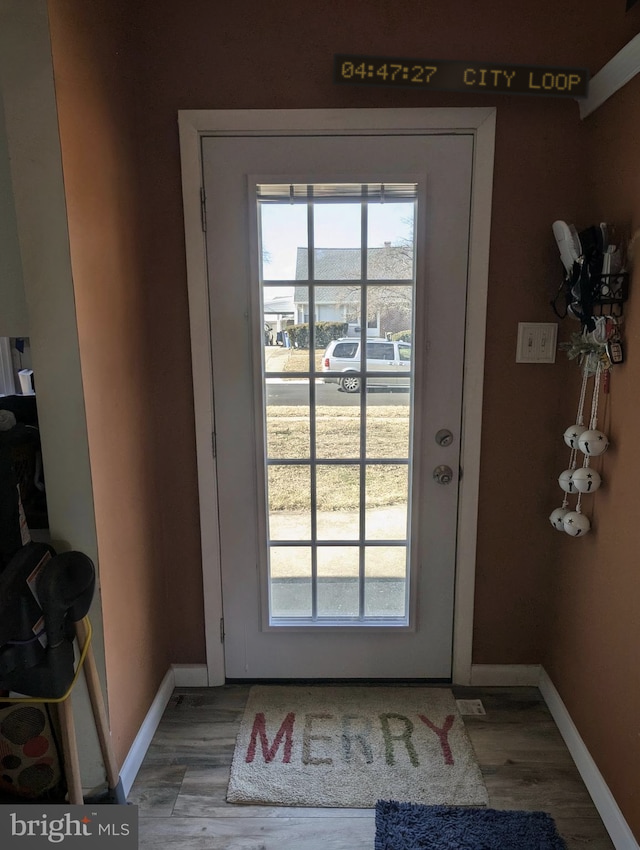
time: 4:47:27
